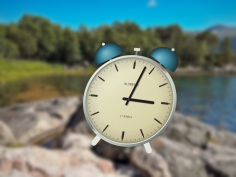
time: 3:03
